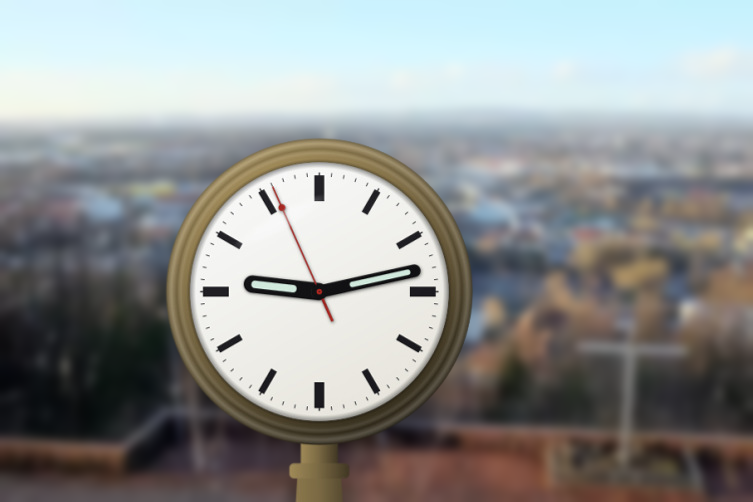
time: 9:12:56
